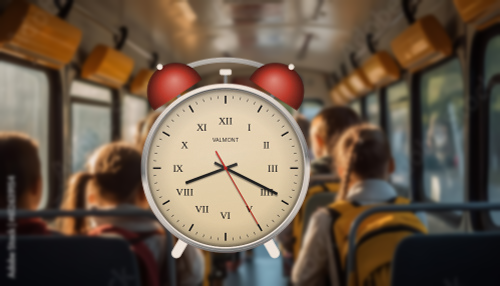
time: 8:19:25
